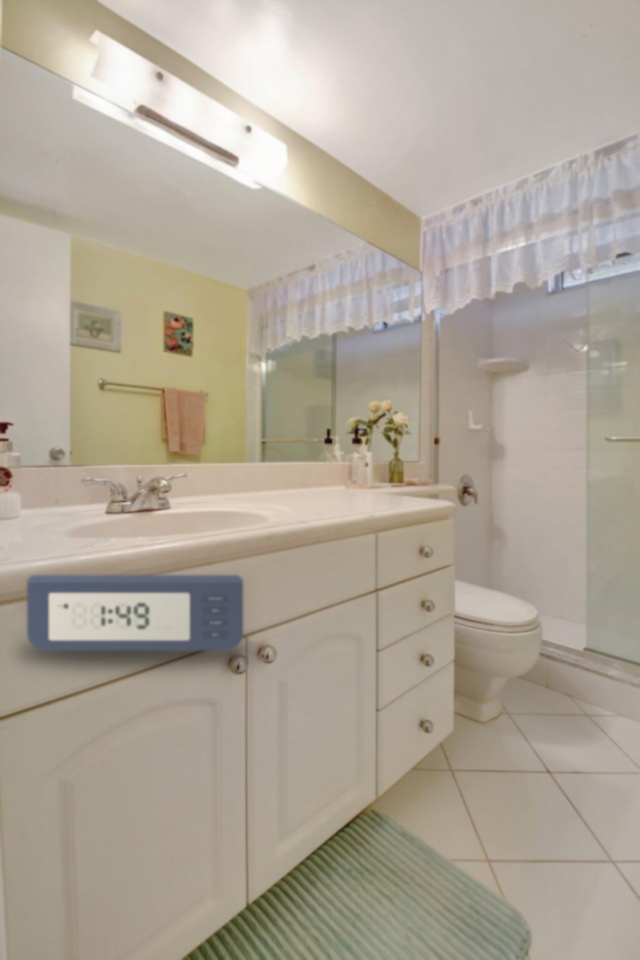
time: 1:49
